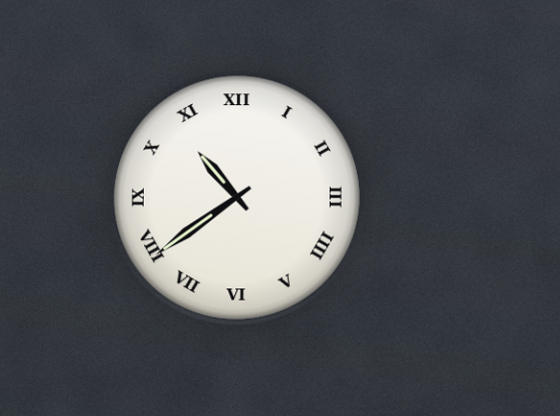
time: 10:39
